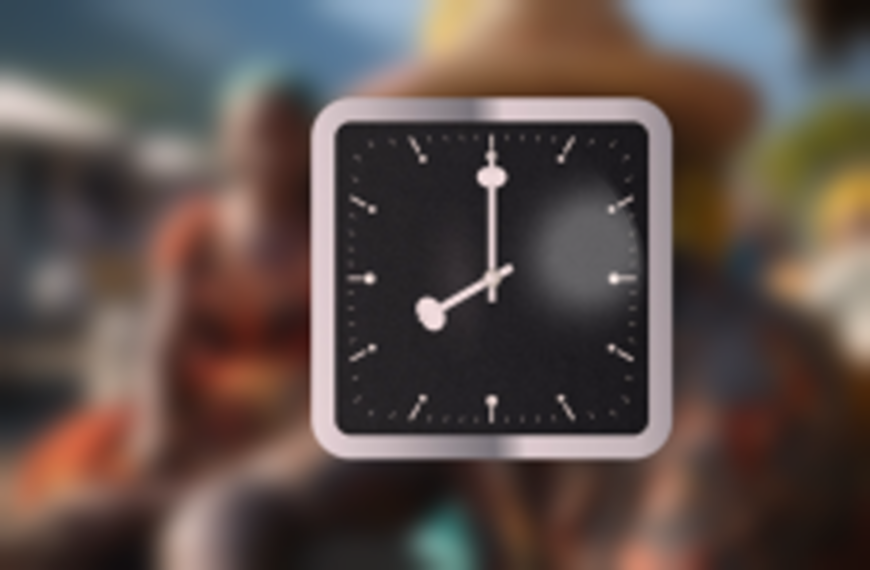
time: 8:00
